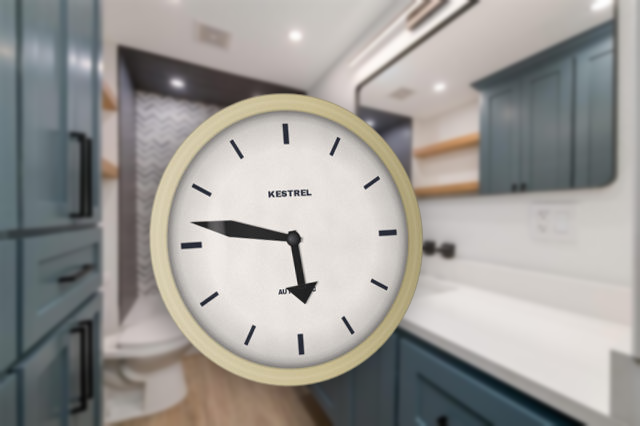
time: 5:47
